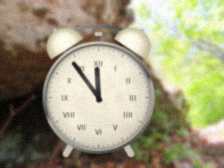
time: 11:54
